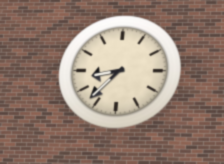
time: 8:37
